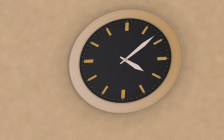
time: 4:08
